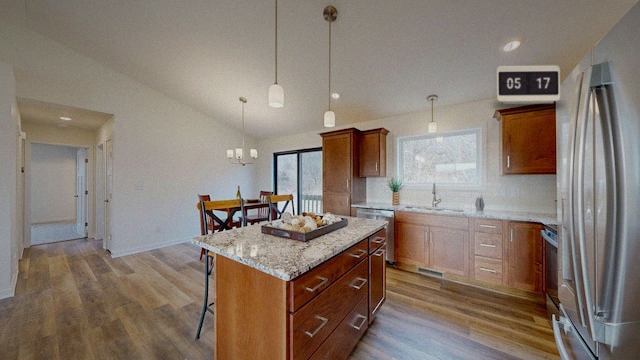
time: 5:17
